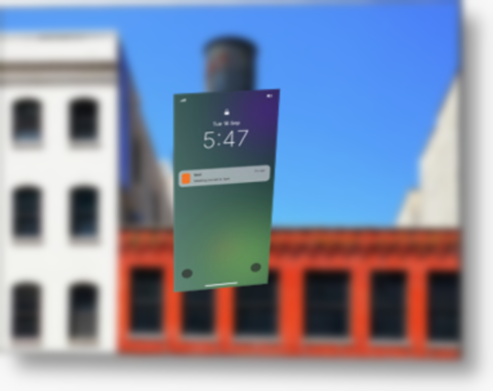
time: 5:47
